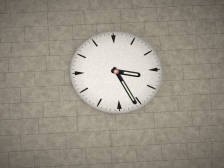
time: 3:26
